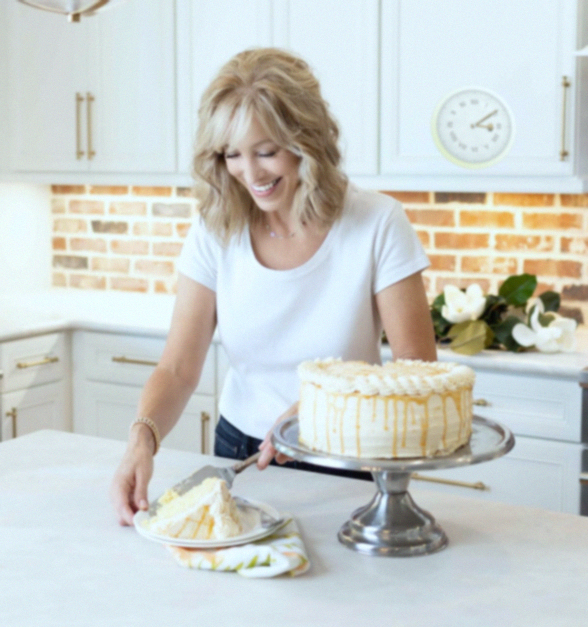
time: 3:09
